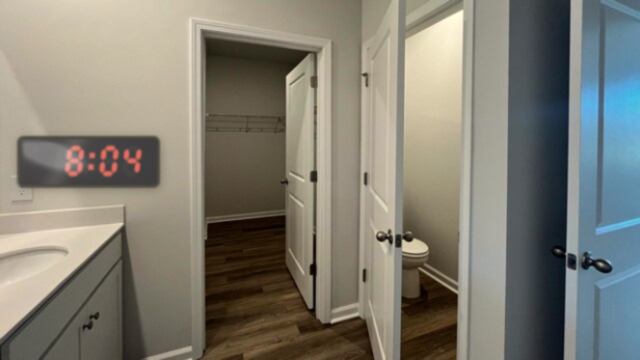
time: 8:04
